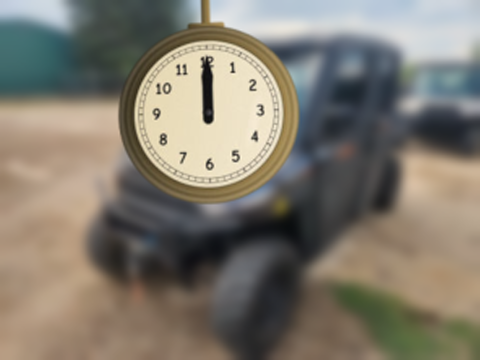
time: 12:00
